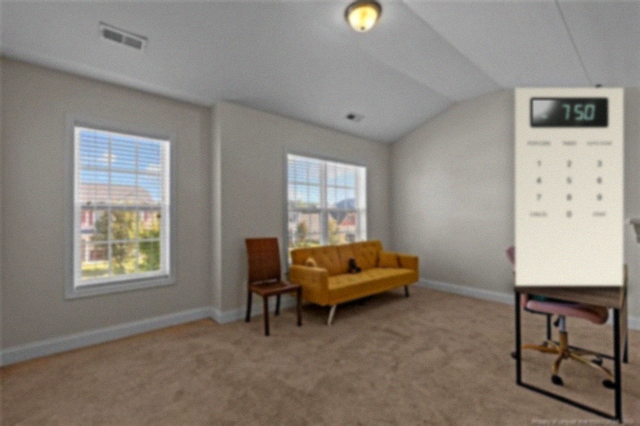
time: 7:50
